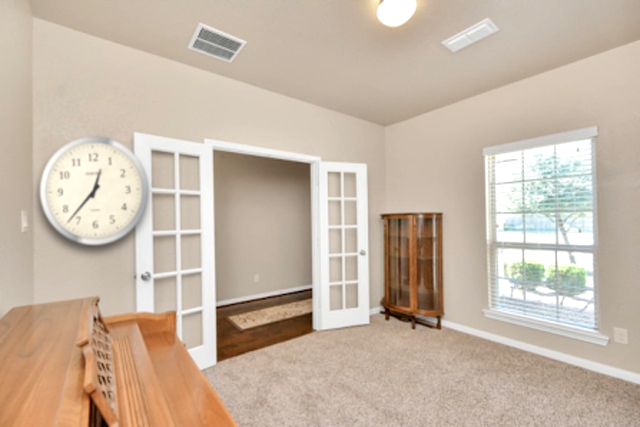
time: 12:37
